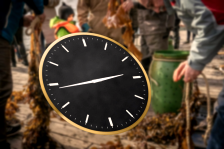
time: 2:44
